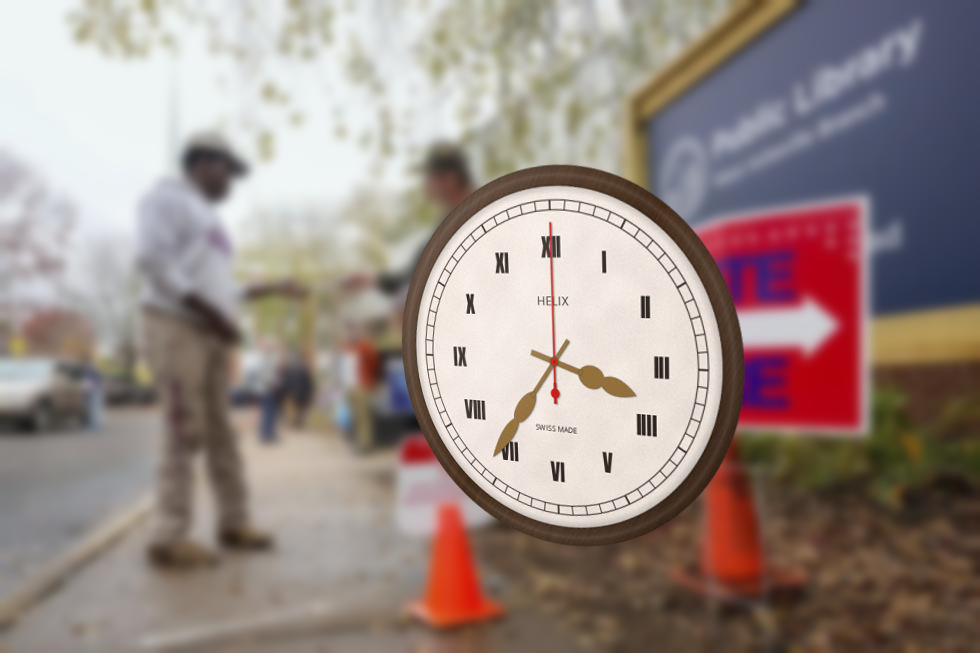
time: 3:36:00
